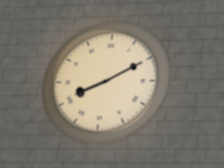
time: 8:10
